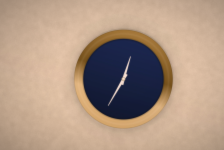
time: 12:35
